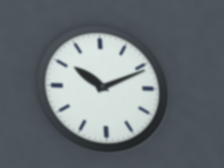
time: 10:11
